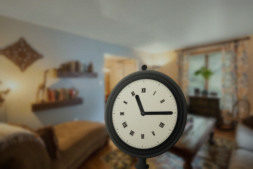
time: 11:15
